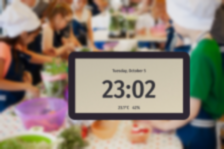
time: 23:02
